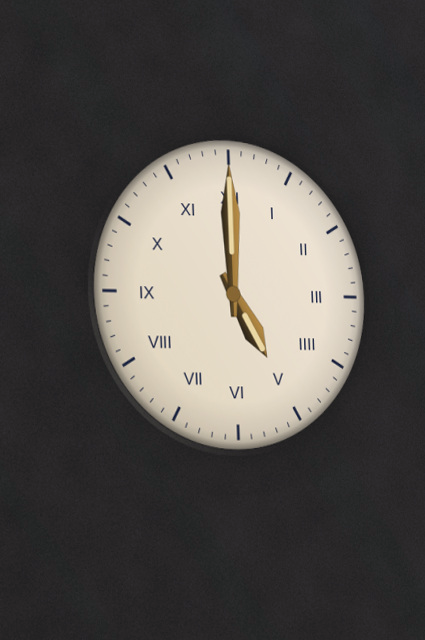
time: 5:00
